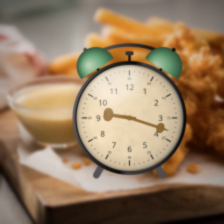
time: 9:18
